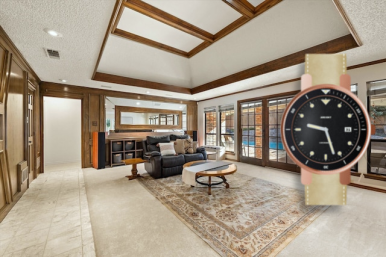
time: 9:27
